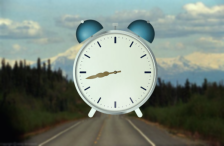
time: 8:43
